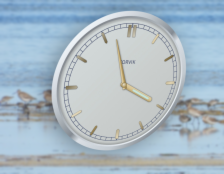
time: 3:57
